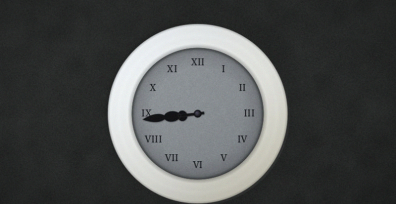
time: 8:44
